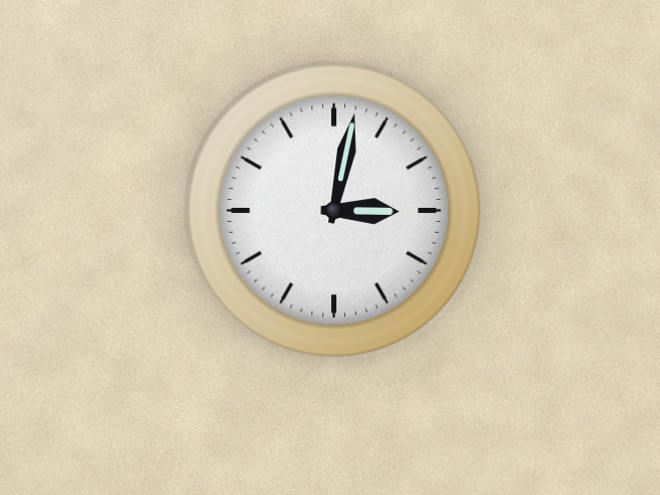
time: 3:02
